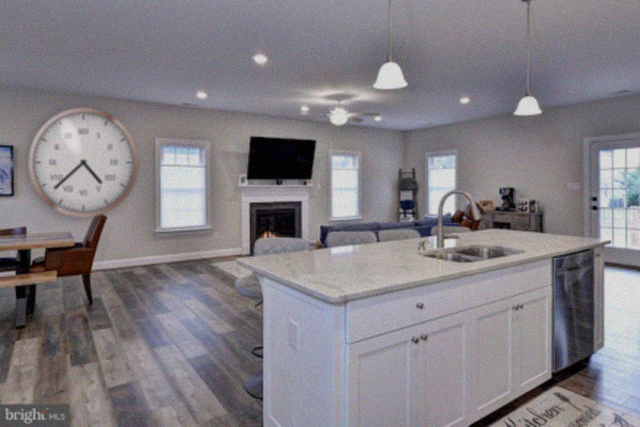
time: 4:38
